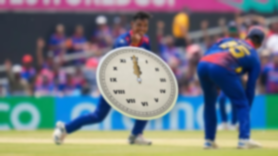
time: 12:00
